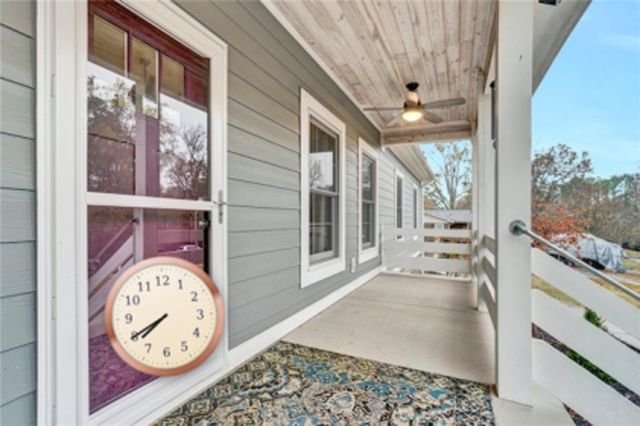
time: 7:40
